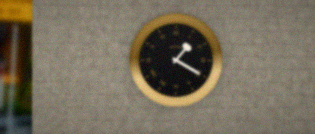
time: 1:20
